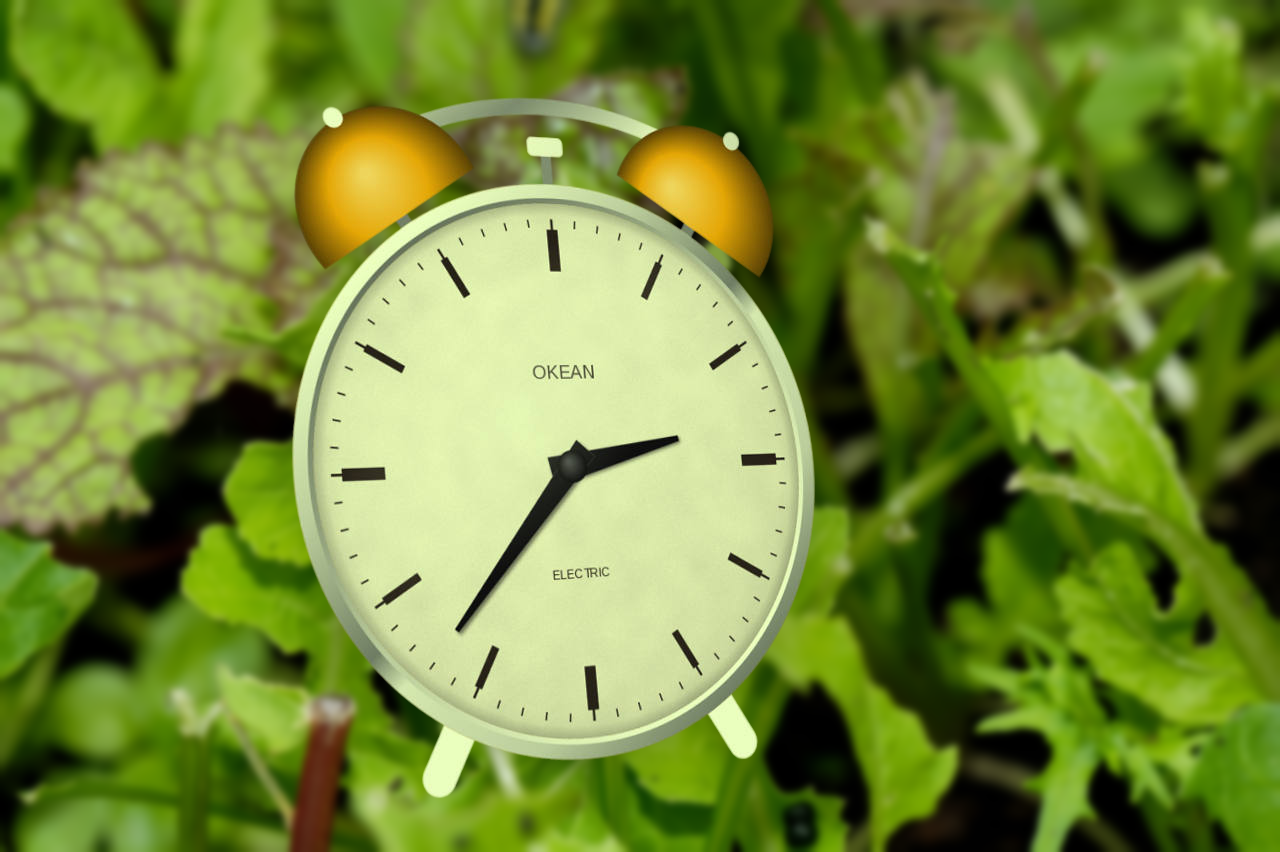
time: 2:37
